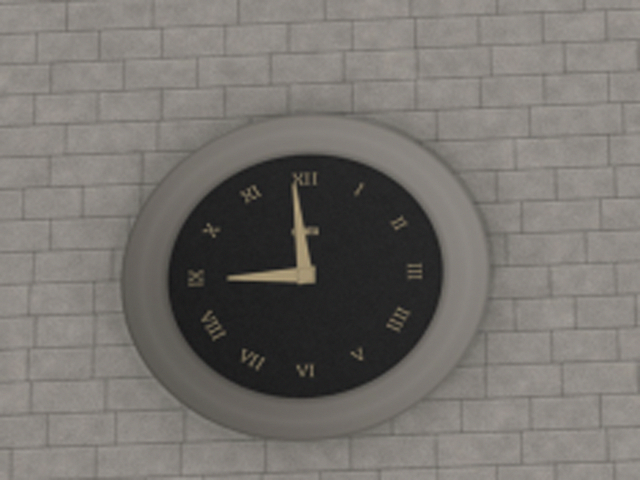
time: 8:59
